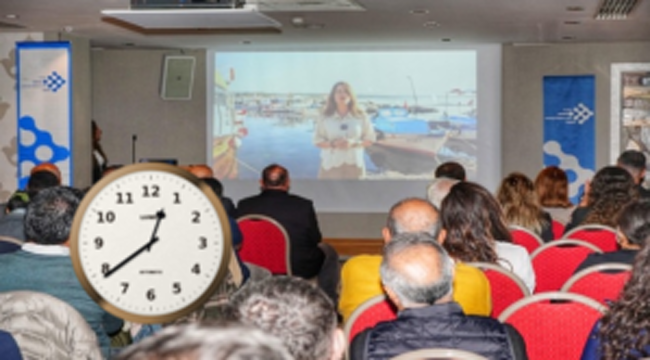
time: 12:39
